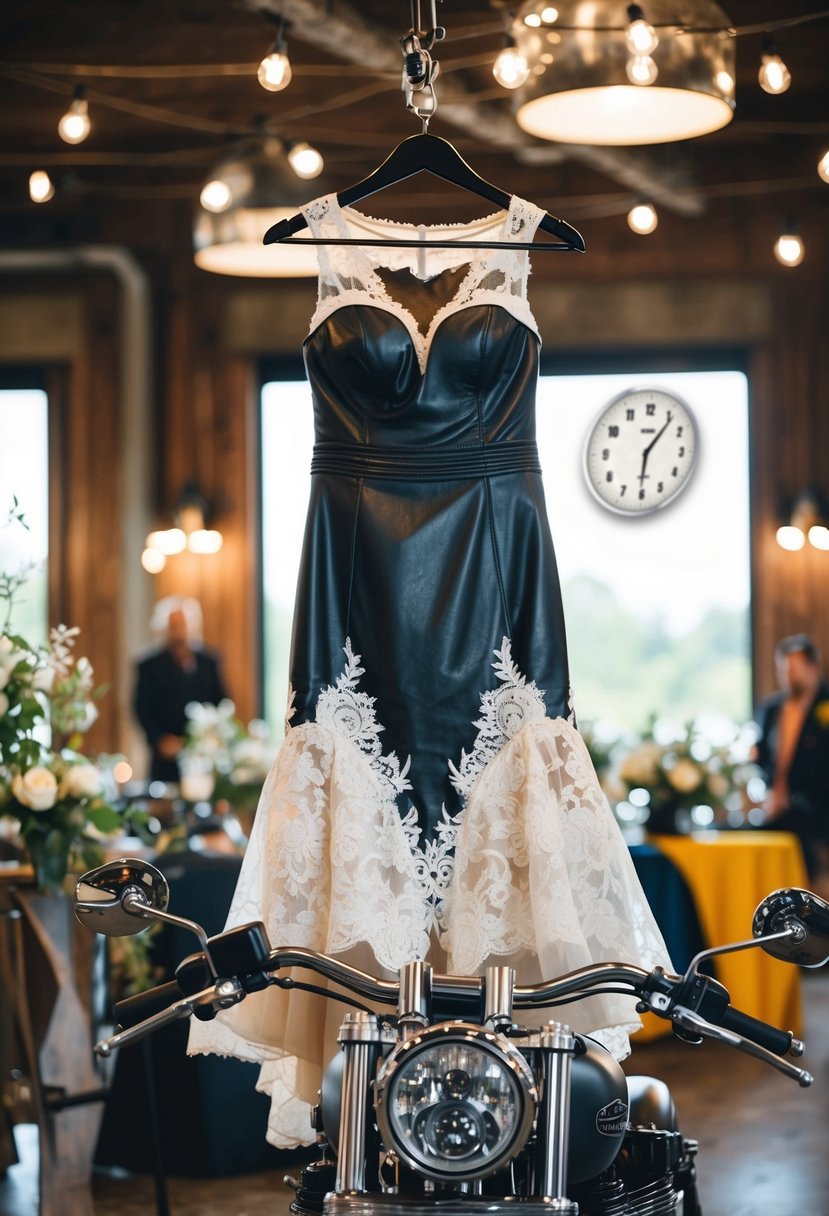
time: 6:06
